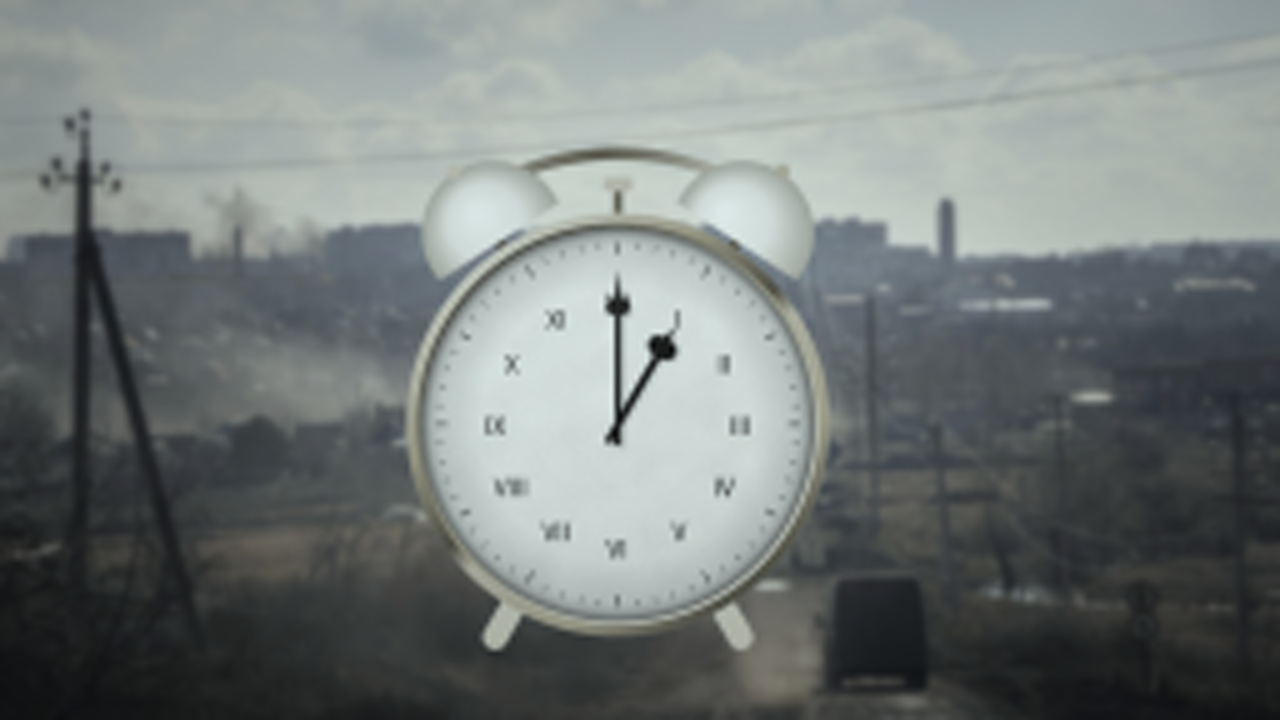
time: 1:00
